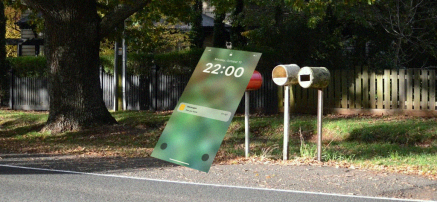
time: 22:00
